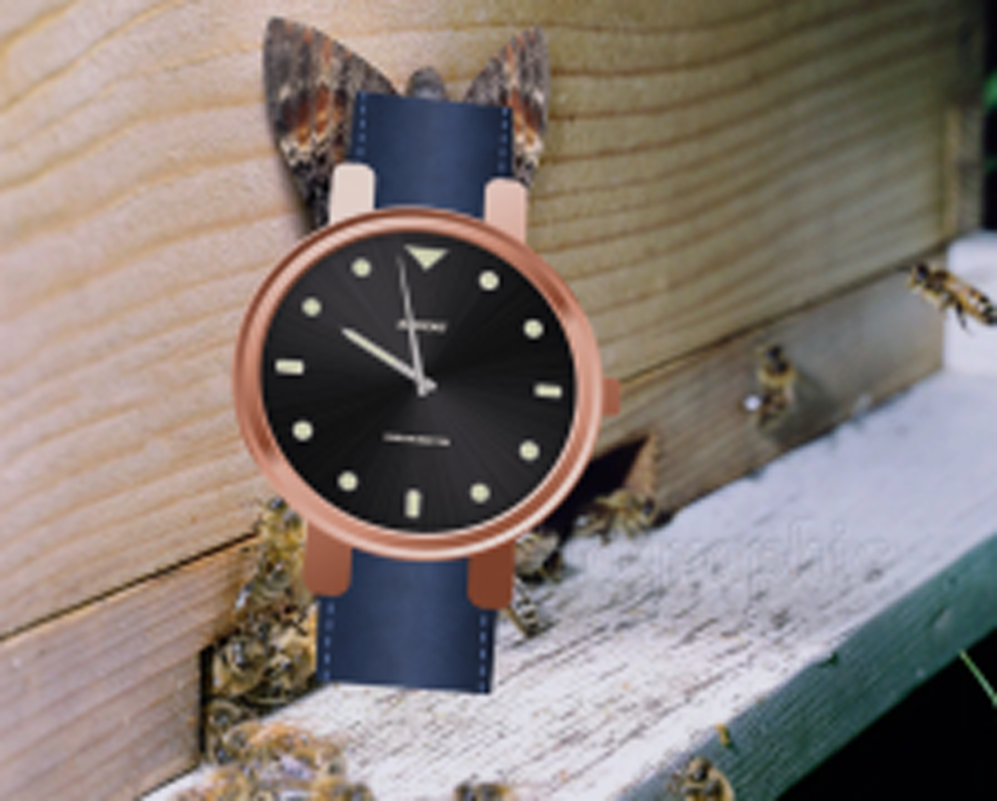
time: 9:58
